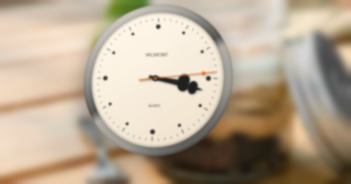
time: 3:17:14
